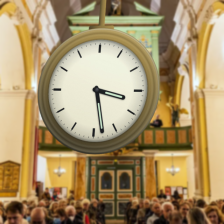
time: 3:28
